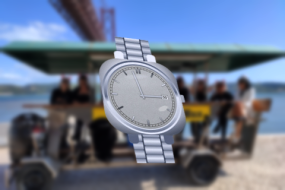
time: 2:58
